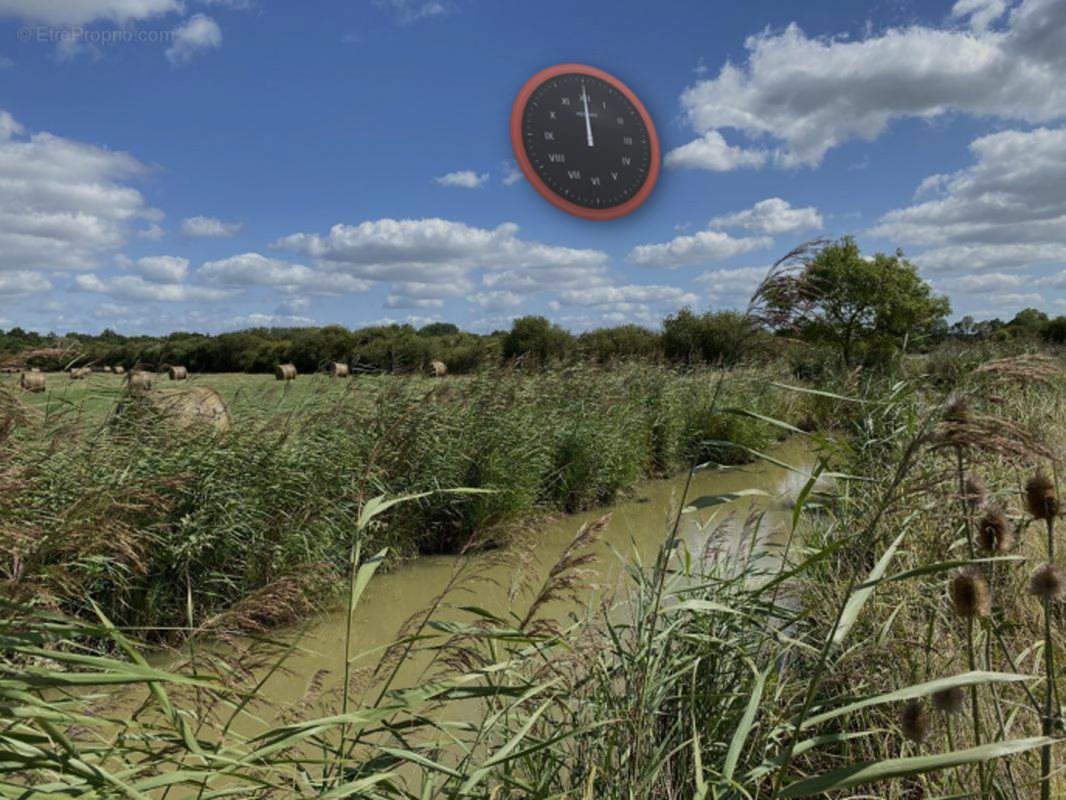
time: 12:00
